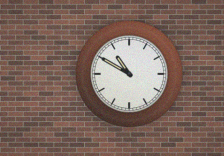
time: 10:50
